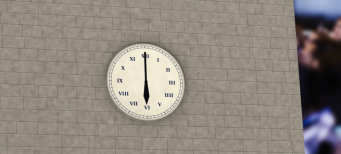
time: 6:00
